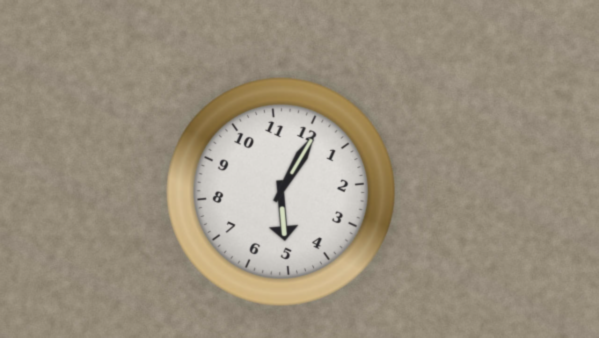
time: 5:01
